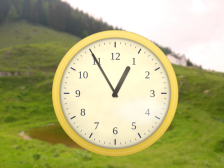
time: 12:55
